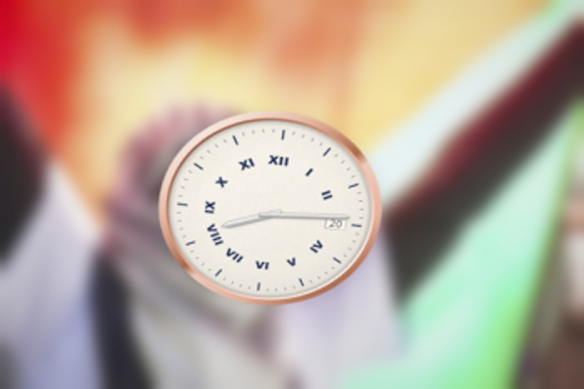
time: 8:14
